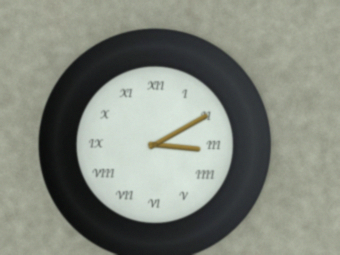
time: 3:10
